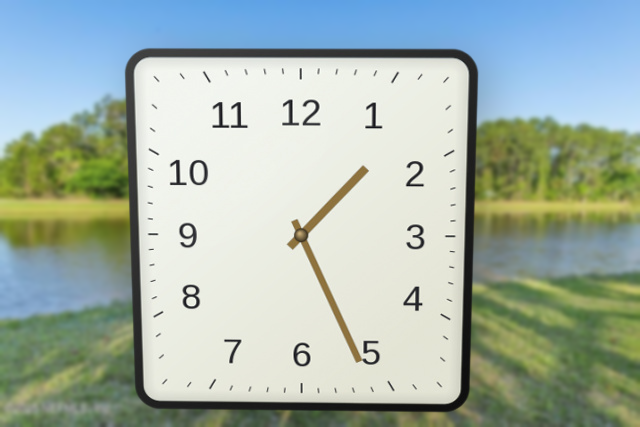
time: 1:26
